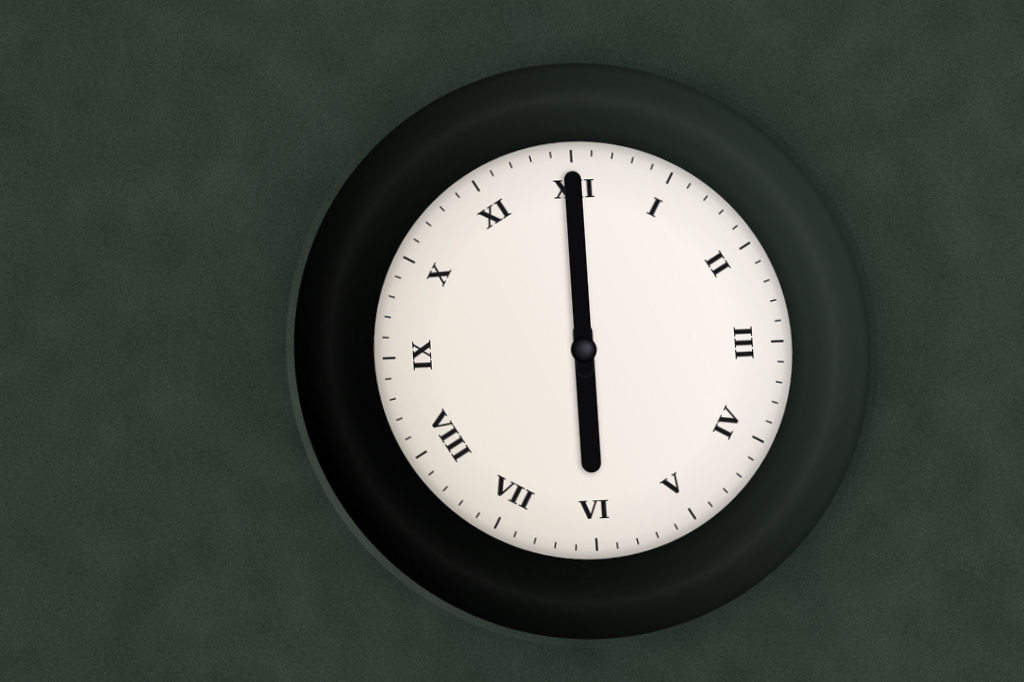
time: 6:00
